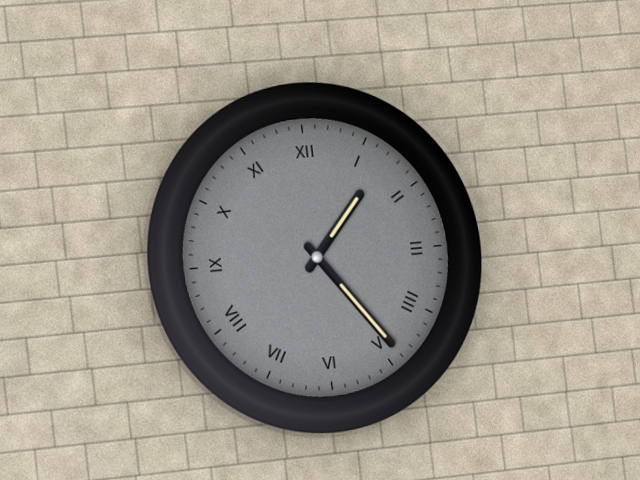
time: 1:24
